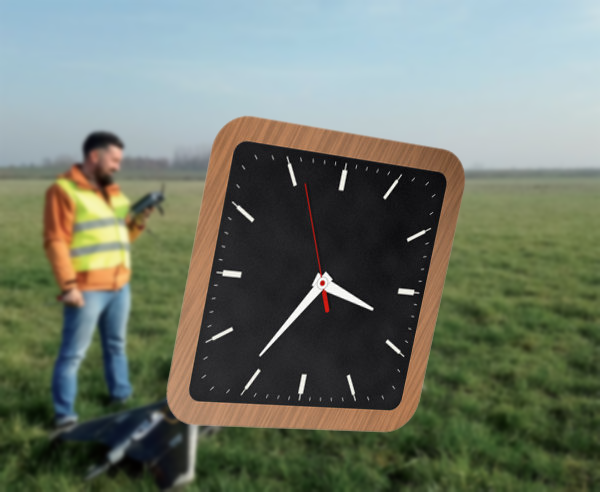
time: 3:35:56
